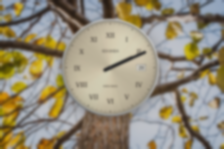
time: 2:11
